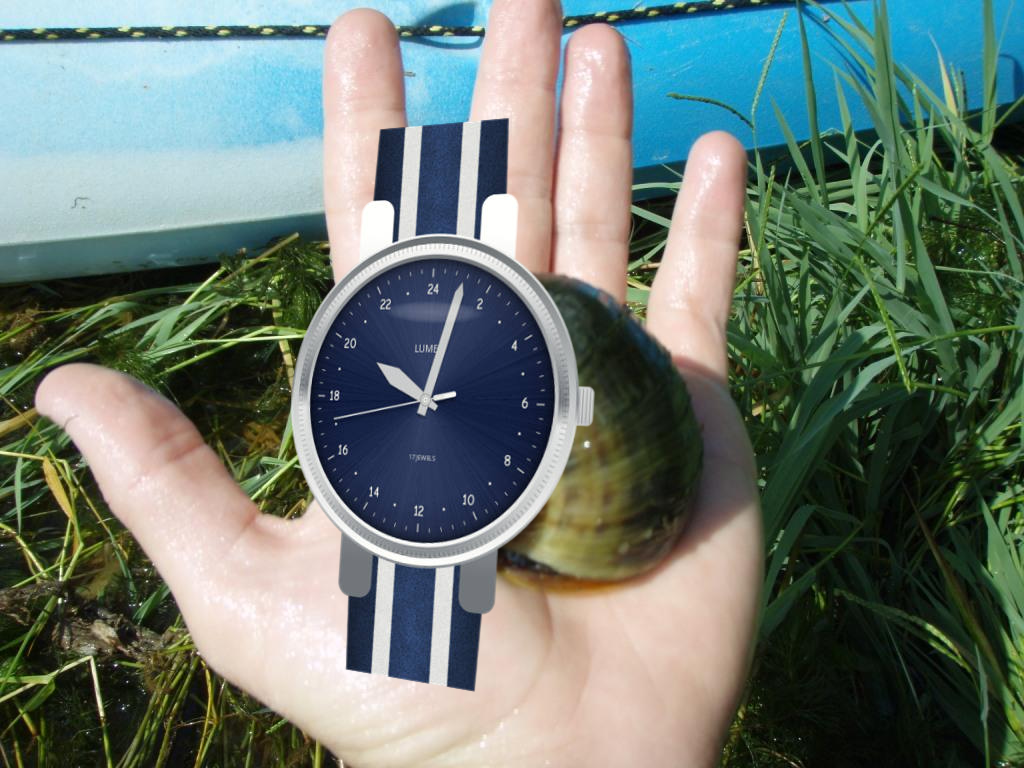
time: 20:02:43
